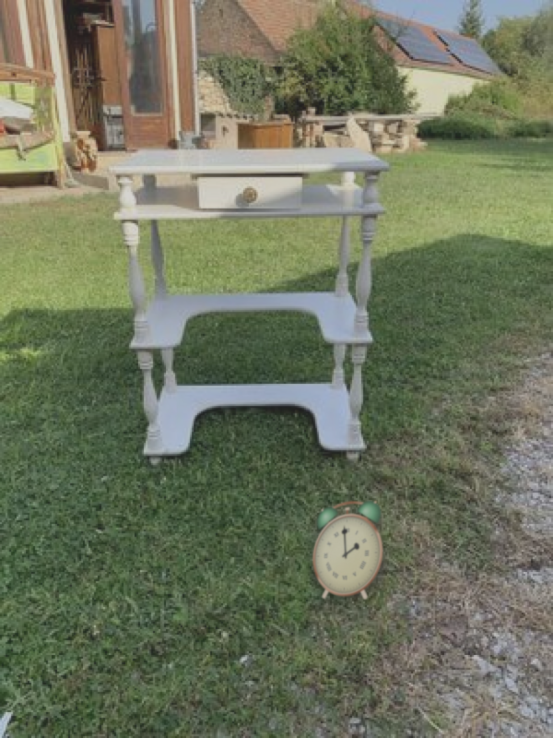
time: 1:59
